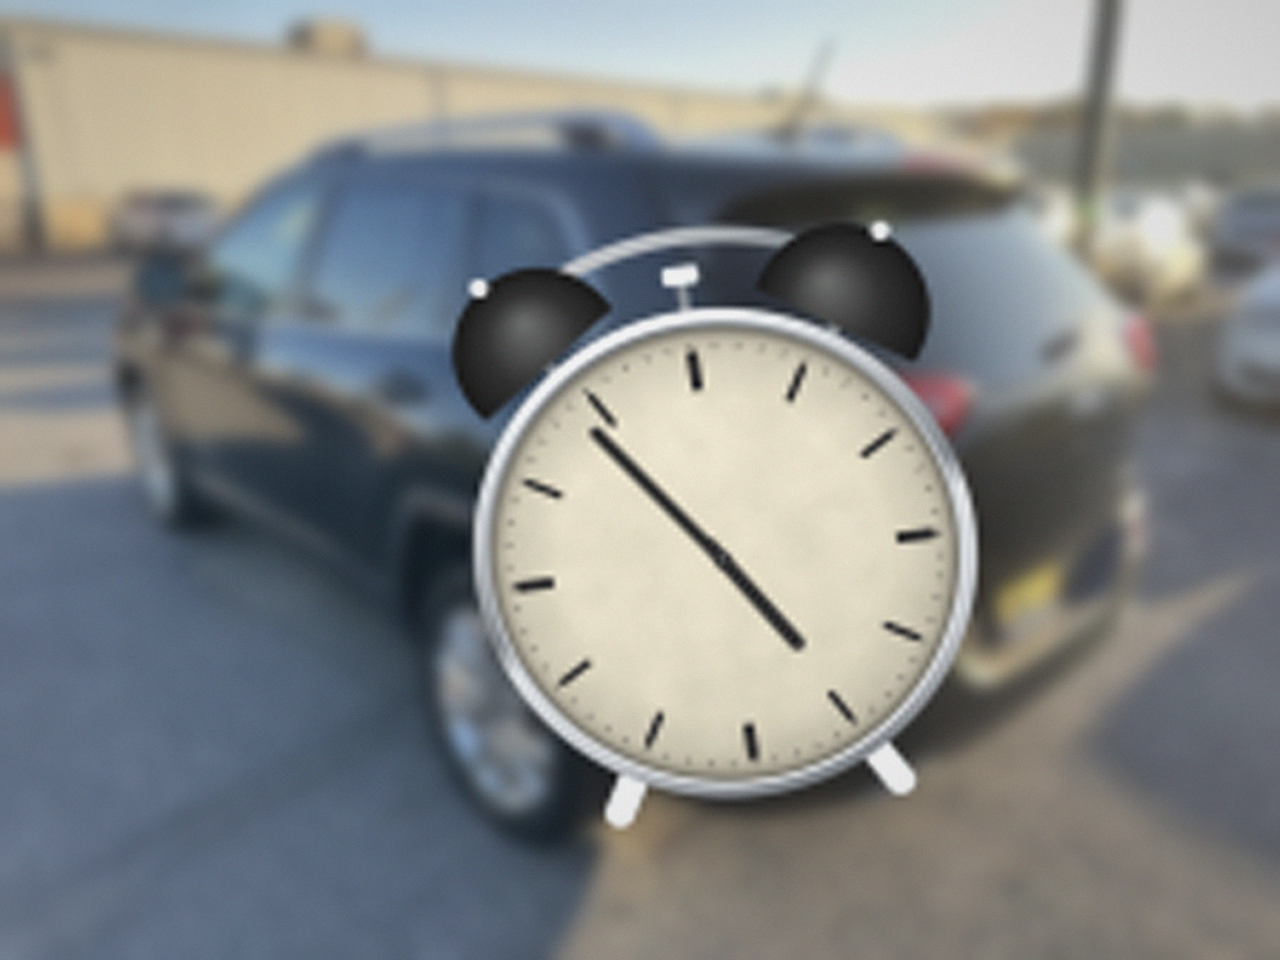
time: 4:54
